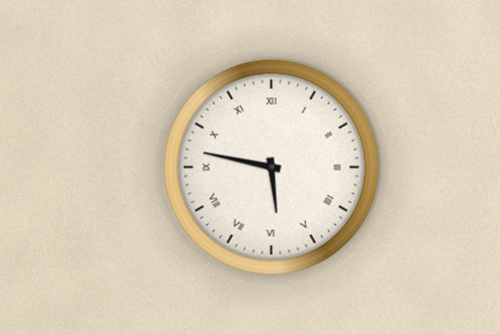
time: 5:47
